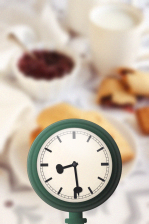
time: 8:29
